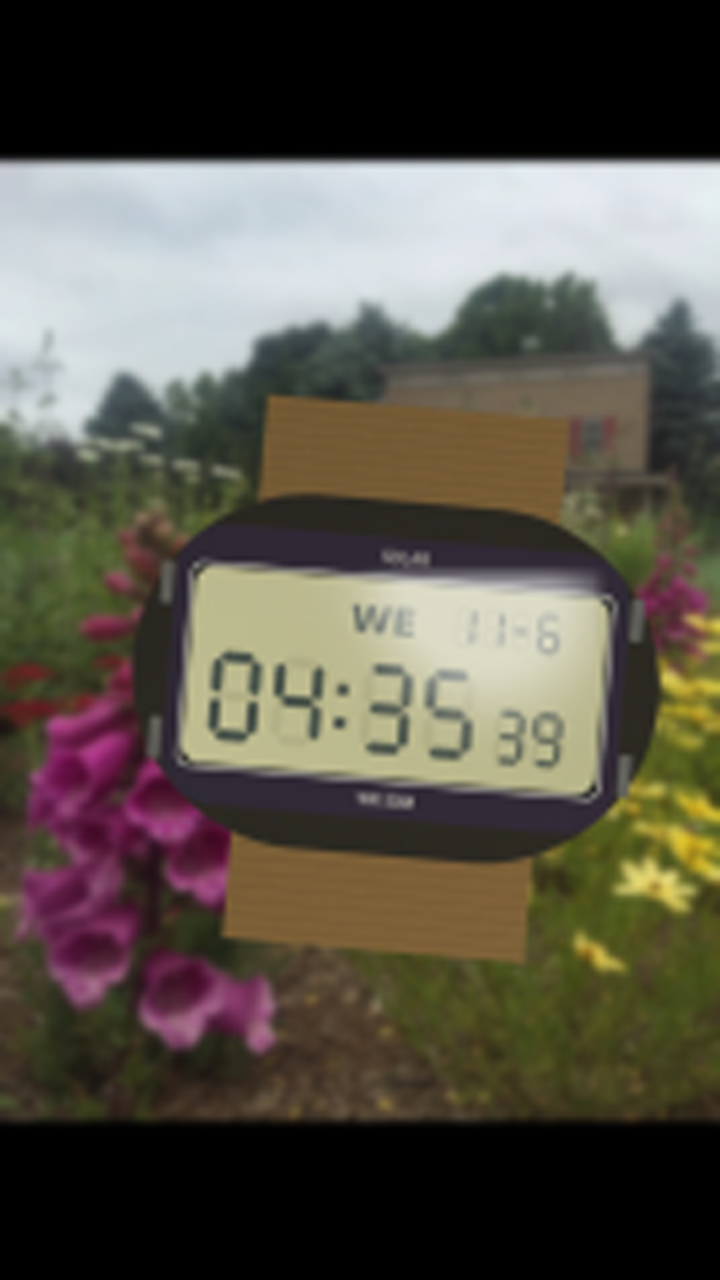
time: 4:35:39
